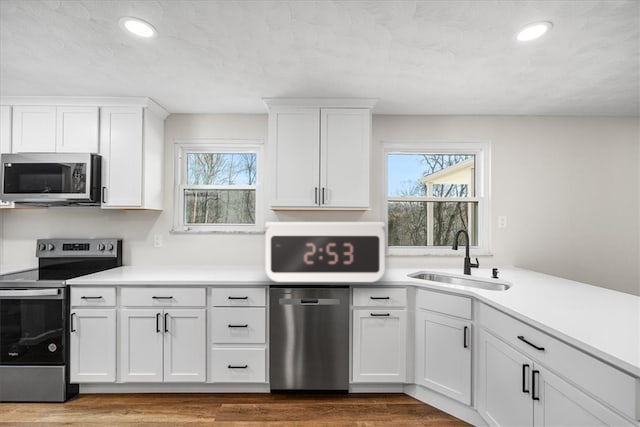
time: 2:53
